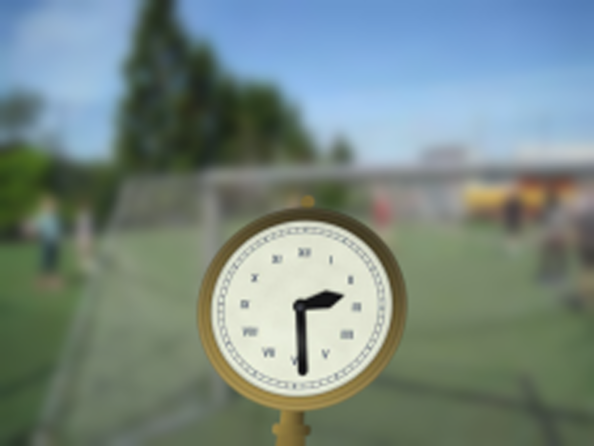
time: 2:29
